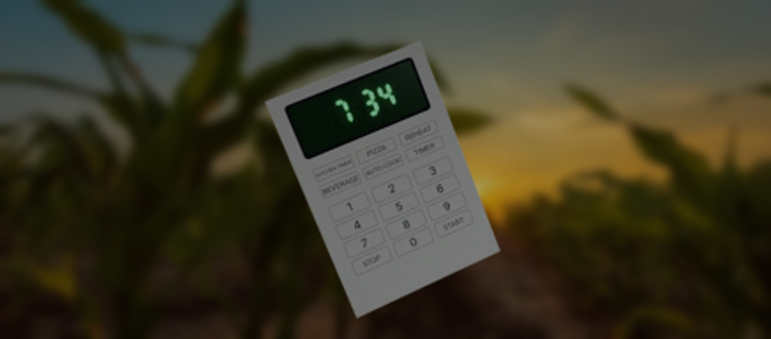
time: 7:34
